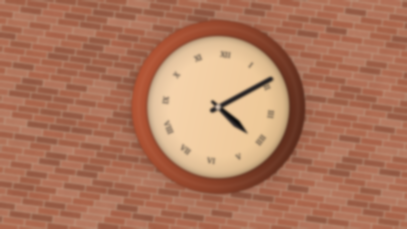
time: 4:09
